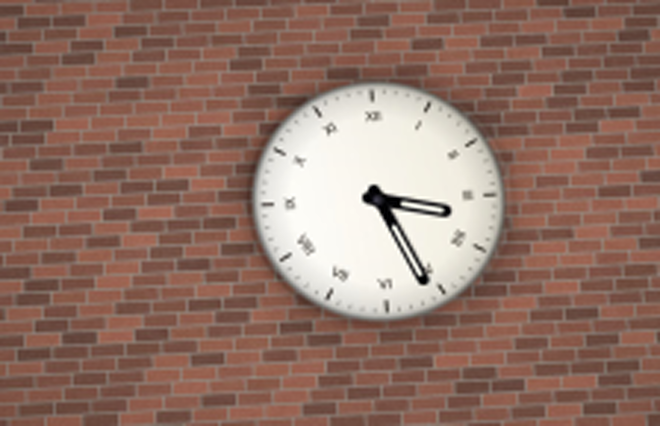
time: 3:26
